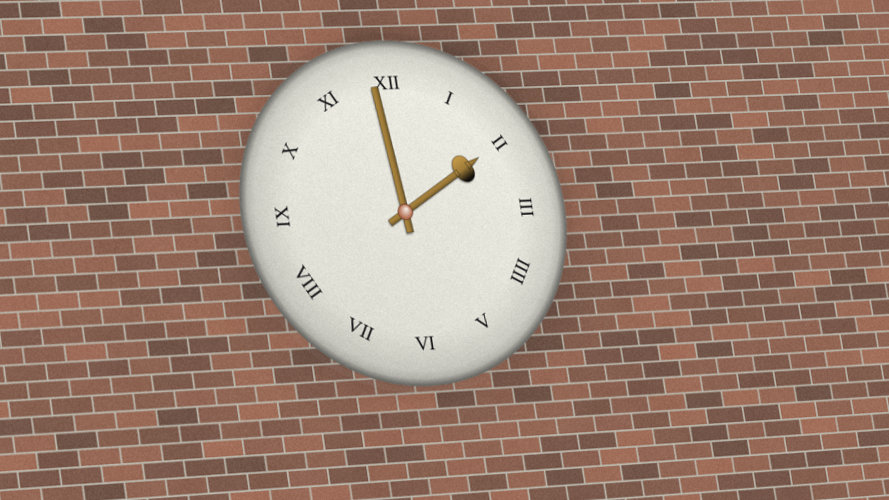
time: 1:59
